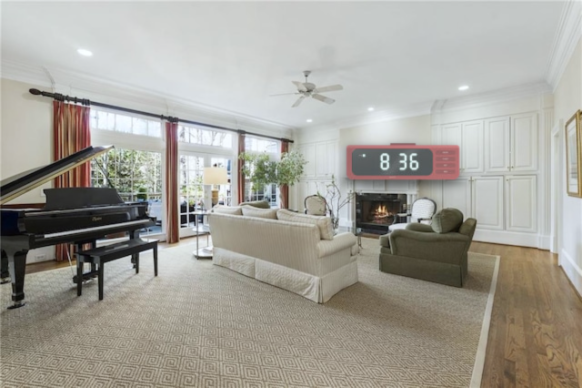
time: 8:36
